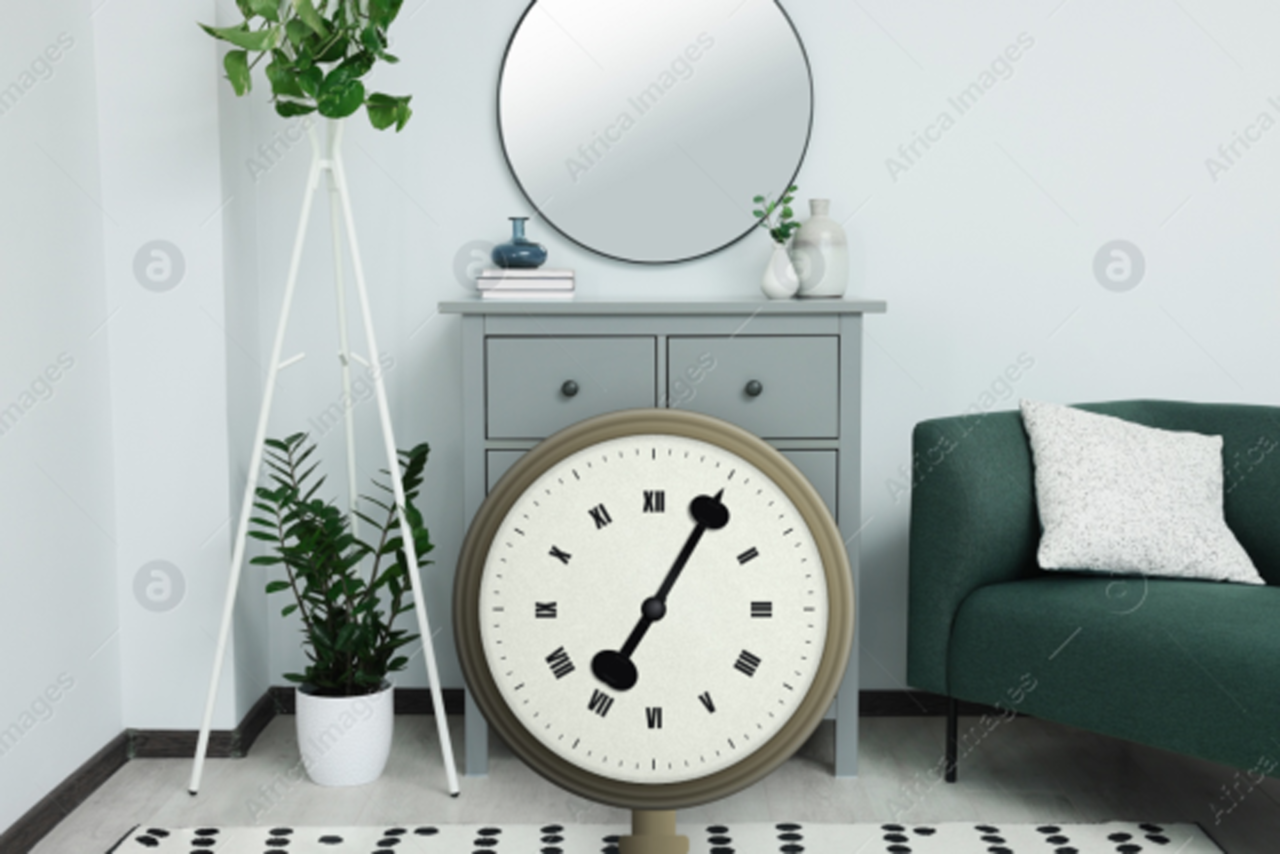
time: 7:05
